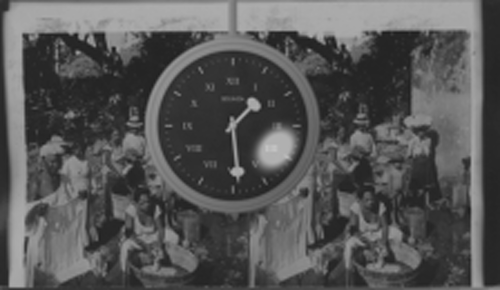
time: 1:29
